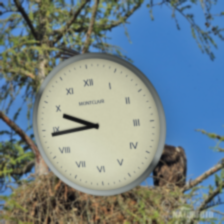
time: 9:44
